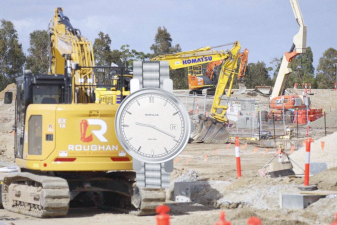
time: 9:19
